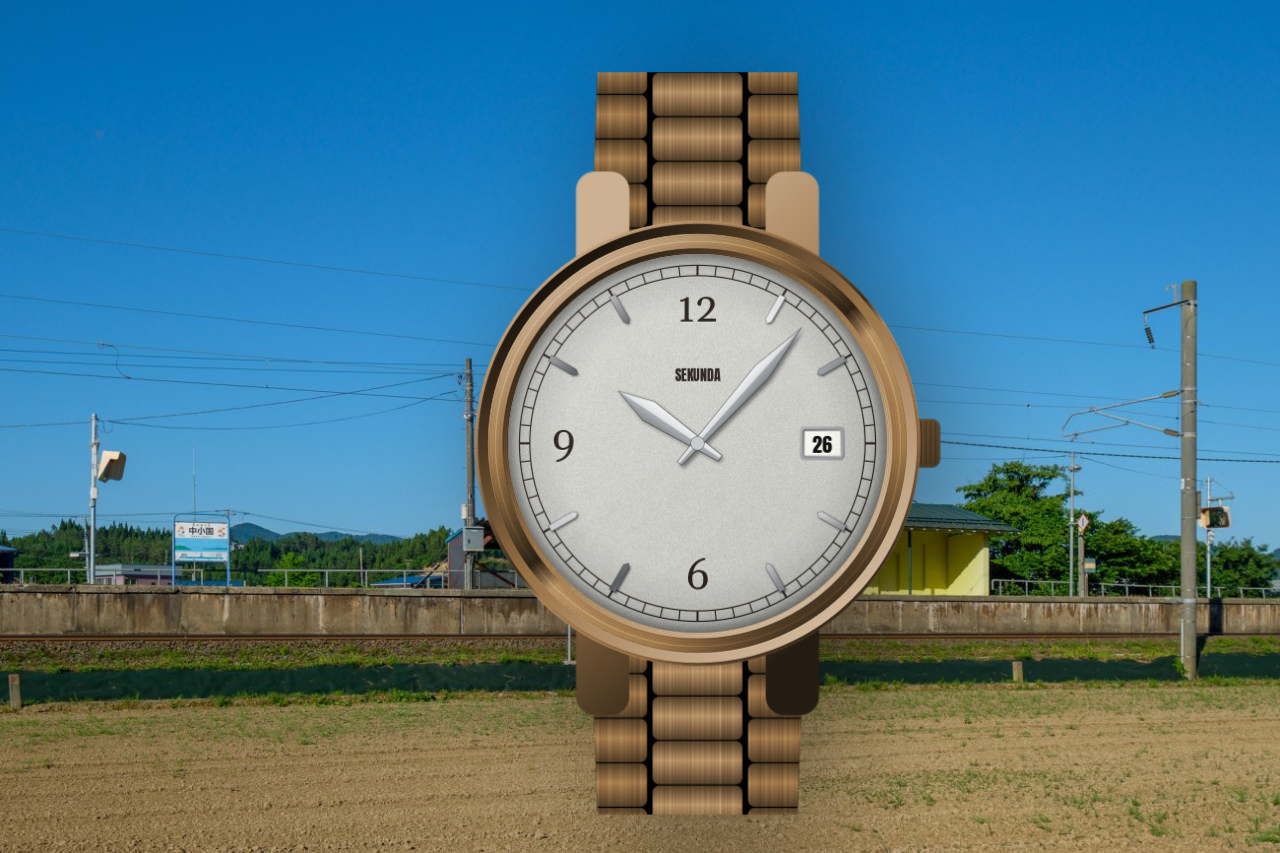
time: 10:07
